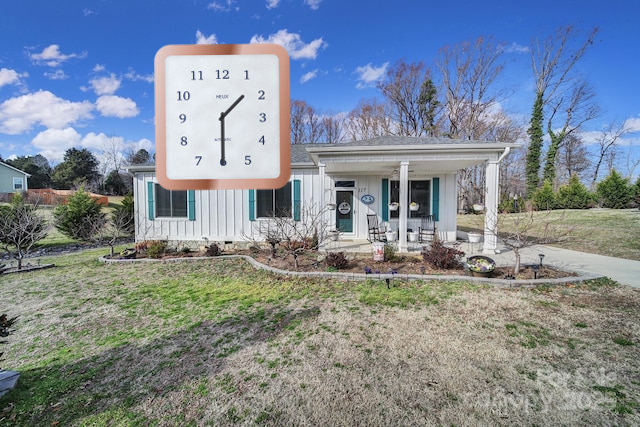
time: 1:30
